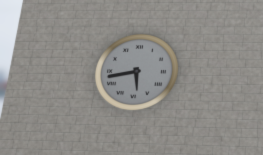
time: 5:43
